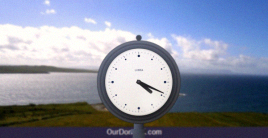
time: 4:19
